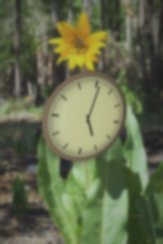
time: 5:01
